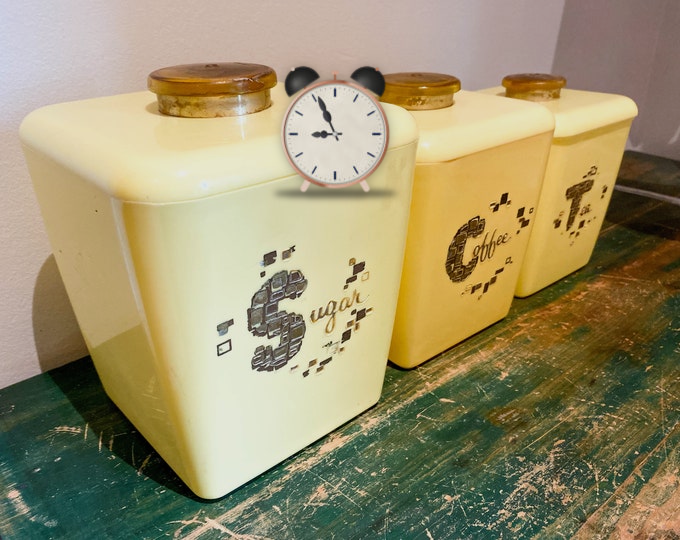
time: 8:56
